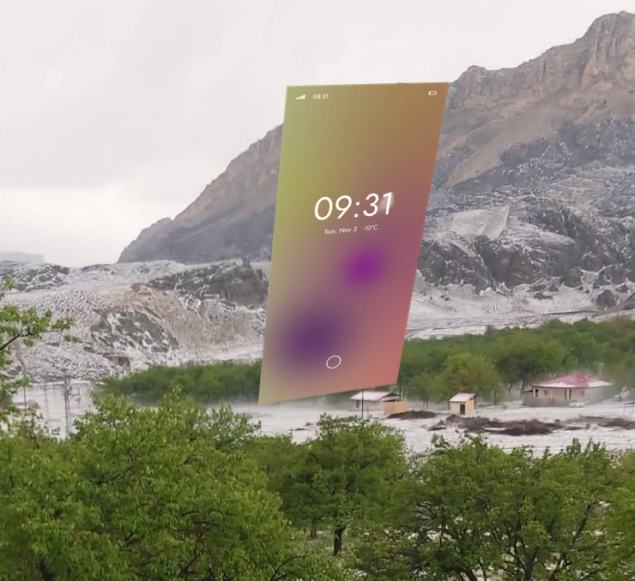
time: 9:31
